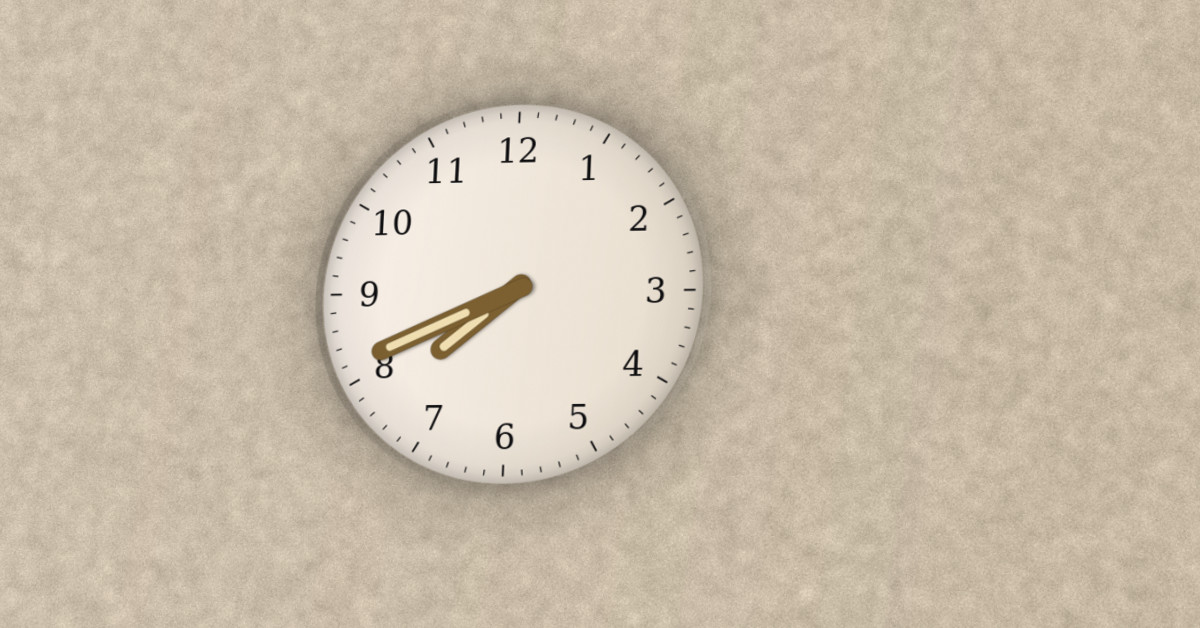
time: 7:41
